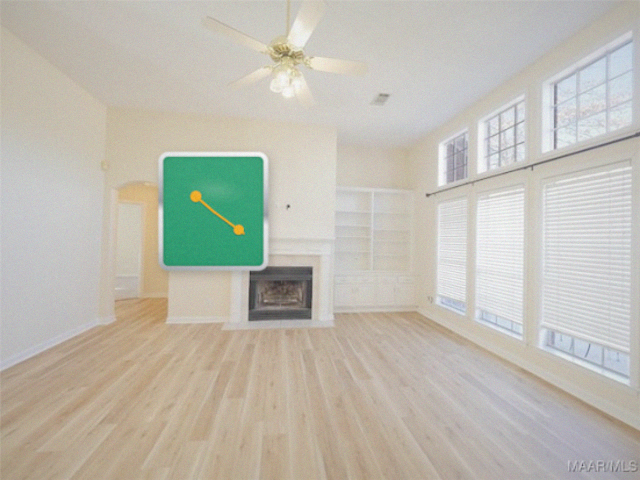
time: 10:21
